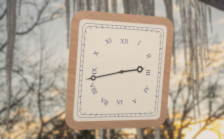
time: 2:43
